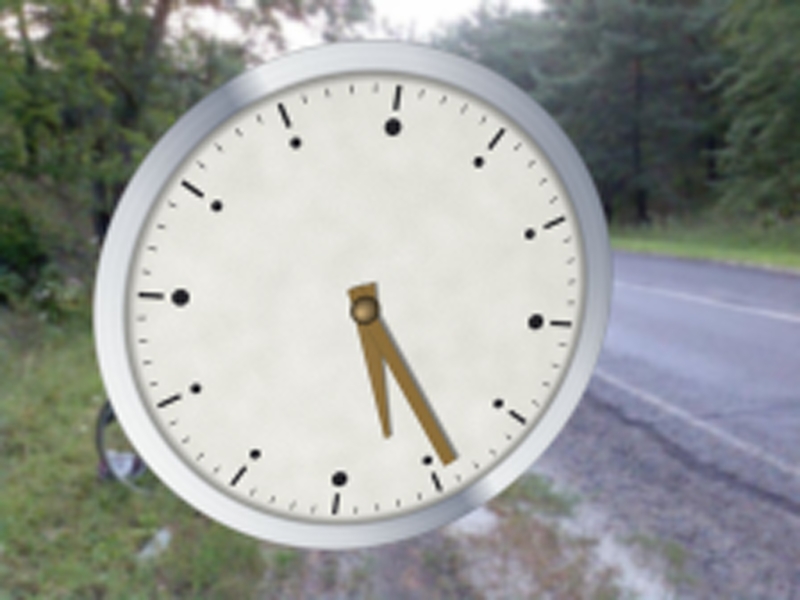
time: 5:24
